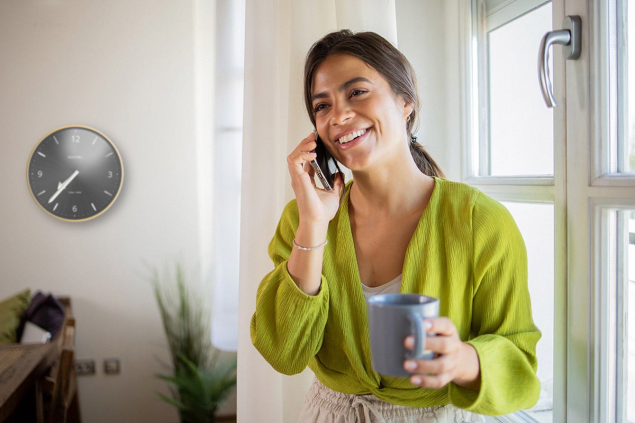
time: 7:37
